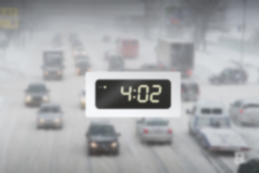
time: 4:02
